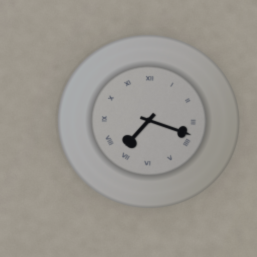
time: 7:18
